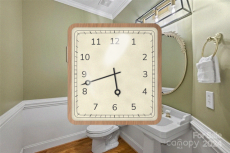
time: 5:42
